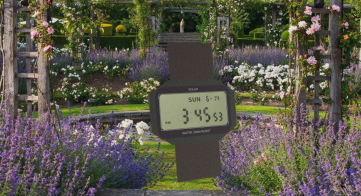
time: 3:45:53
